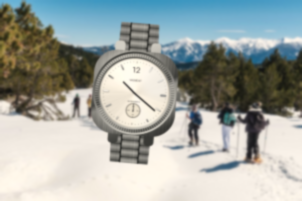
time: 10:21
